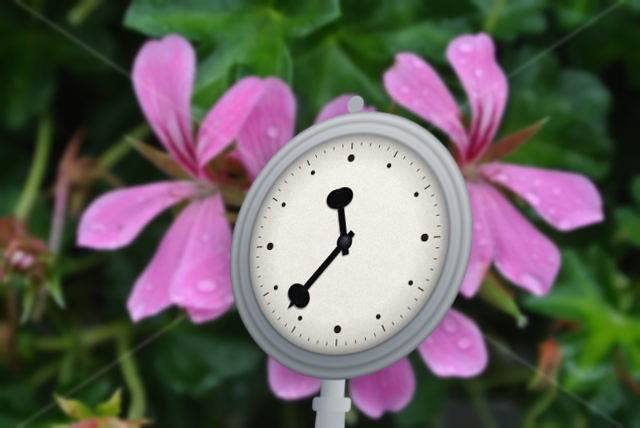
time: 11:37
